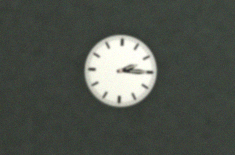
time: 2:15
